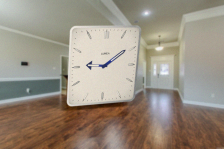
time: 9:09
